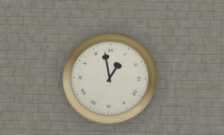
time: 12:58
